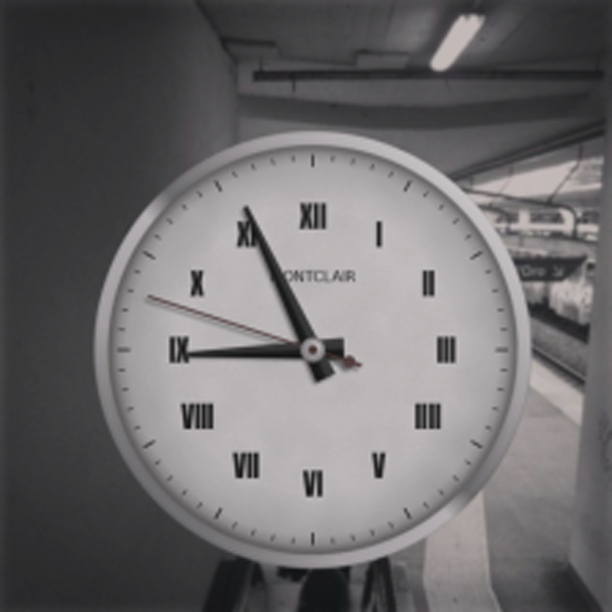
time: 8:55:48
